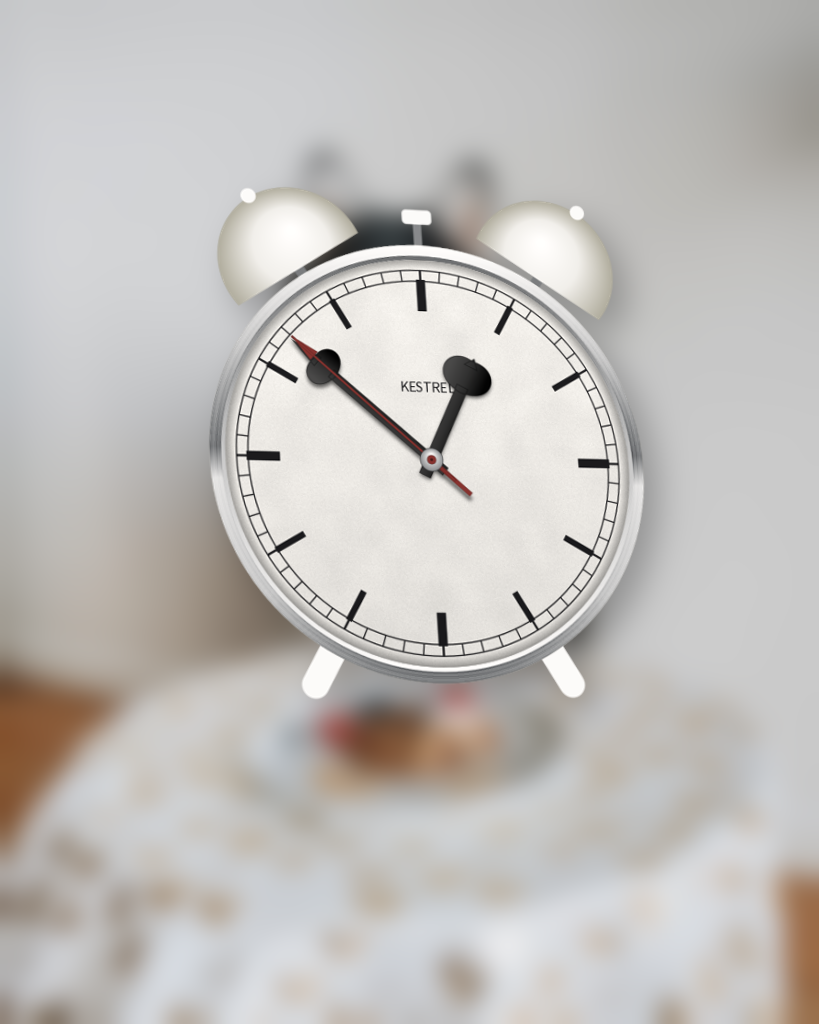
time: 12:51:52
